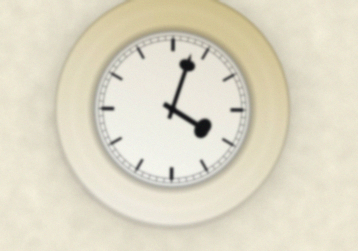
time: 4:03
